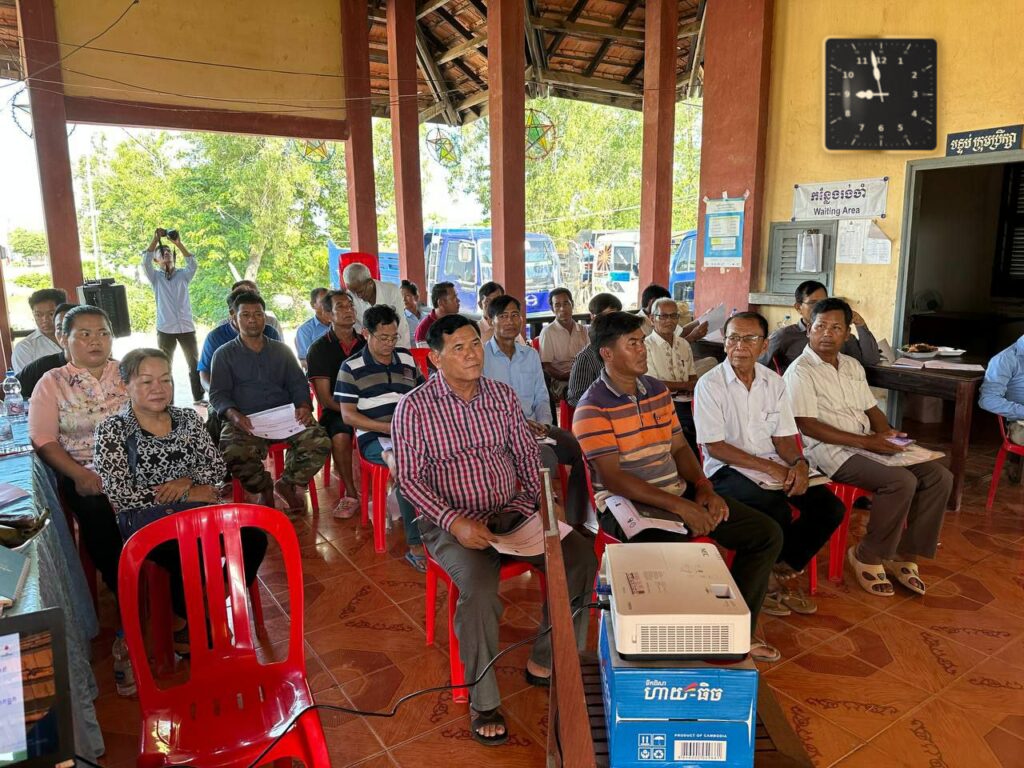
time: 8:58
